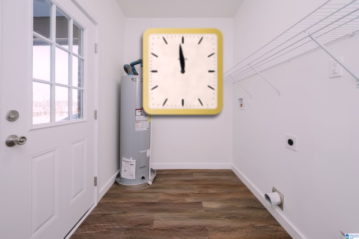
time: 11:59
